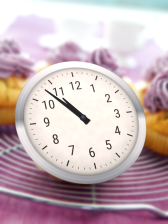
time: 10:53
